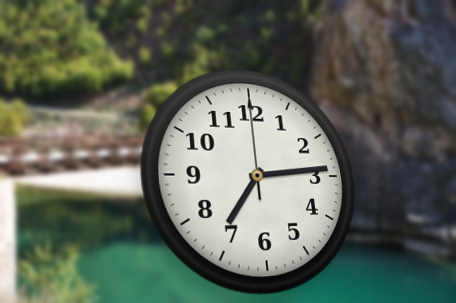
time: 7:14:00
